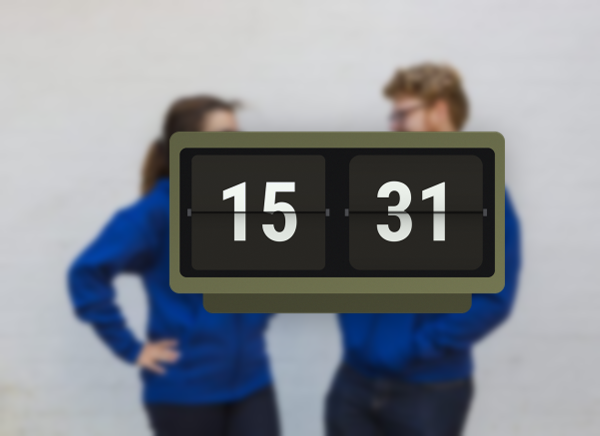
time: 15:31
